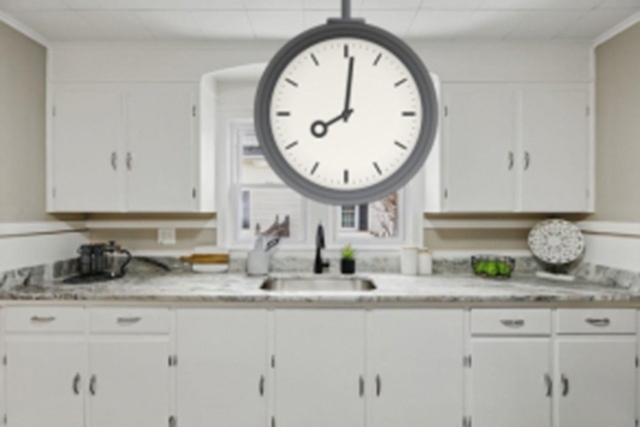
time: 8:01
